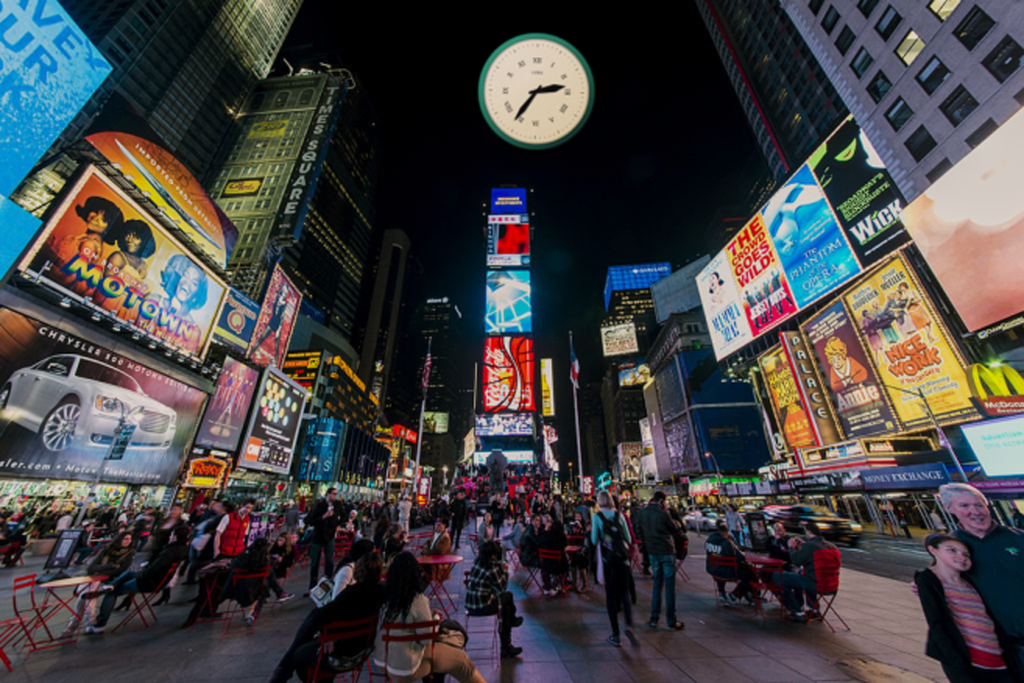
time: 2:36
